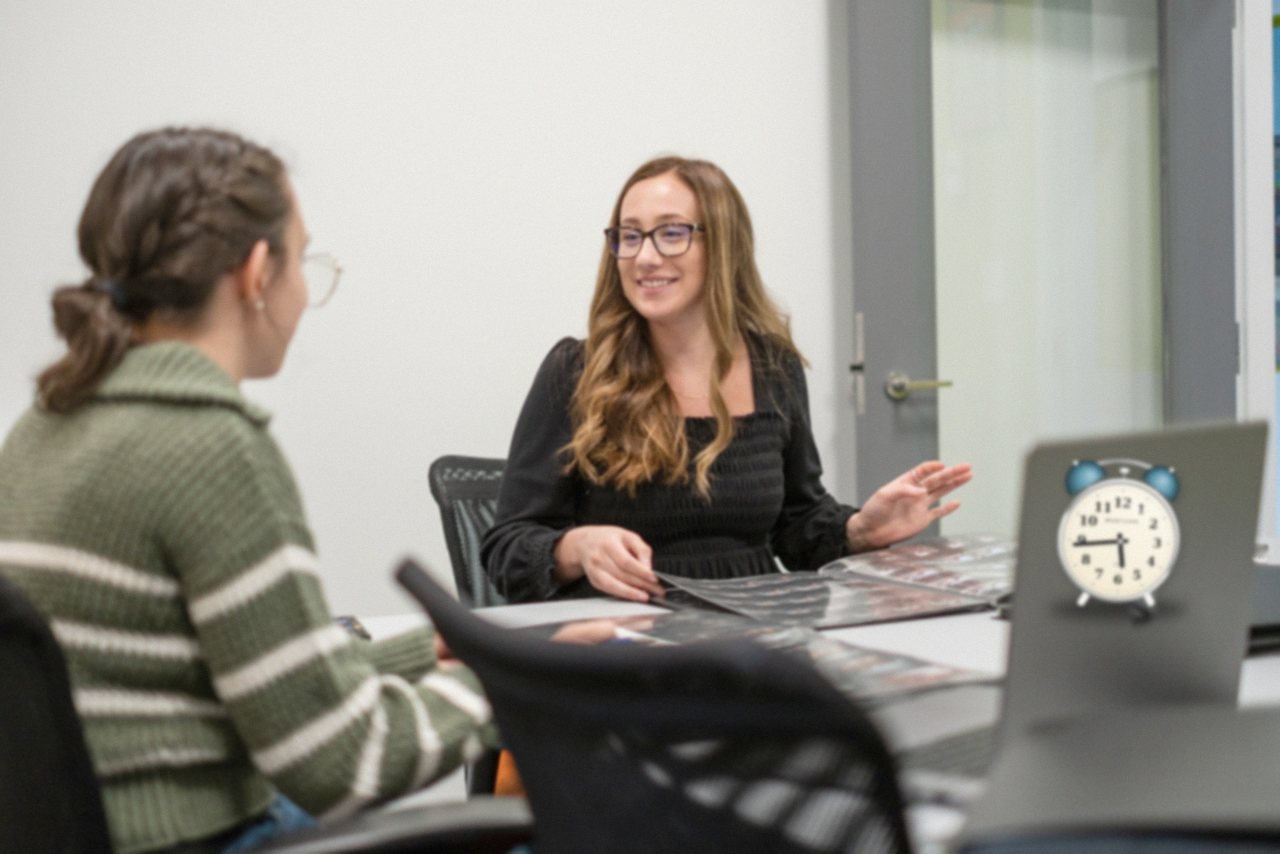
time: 5:44
